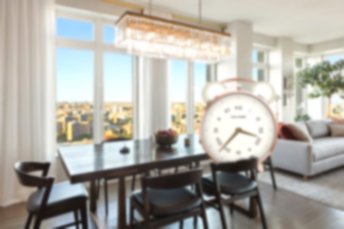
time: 3:37
